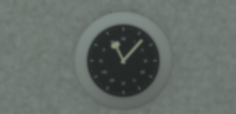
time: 11:07
